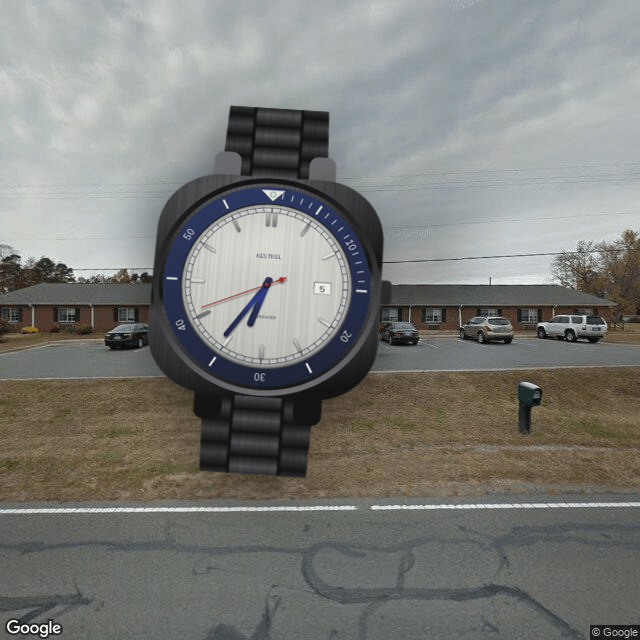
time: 6:35:41
